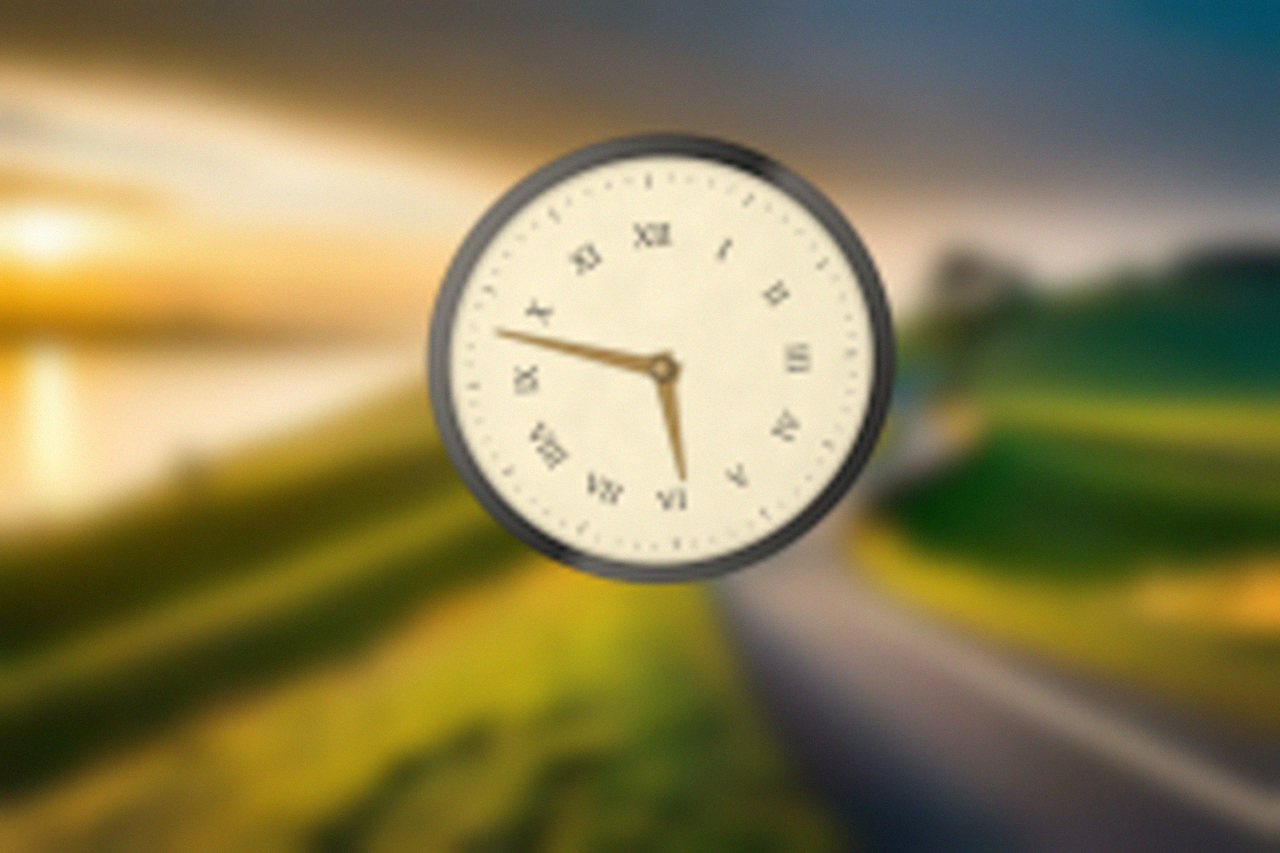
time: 5:48
